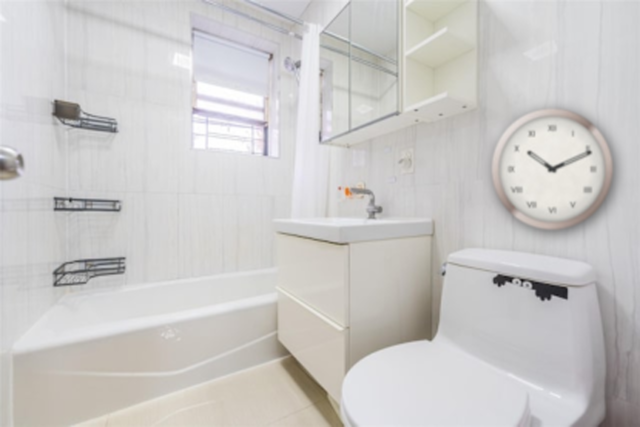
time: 10:11
